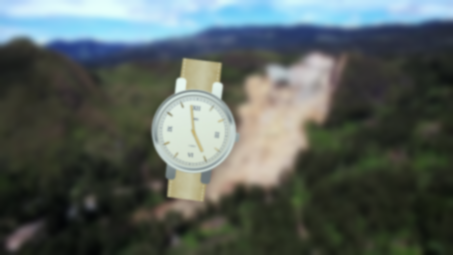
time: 4:58
